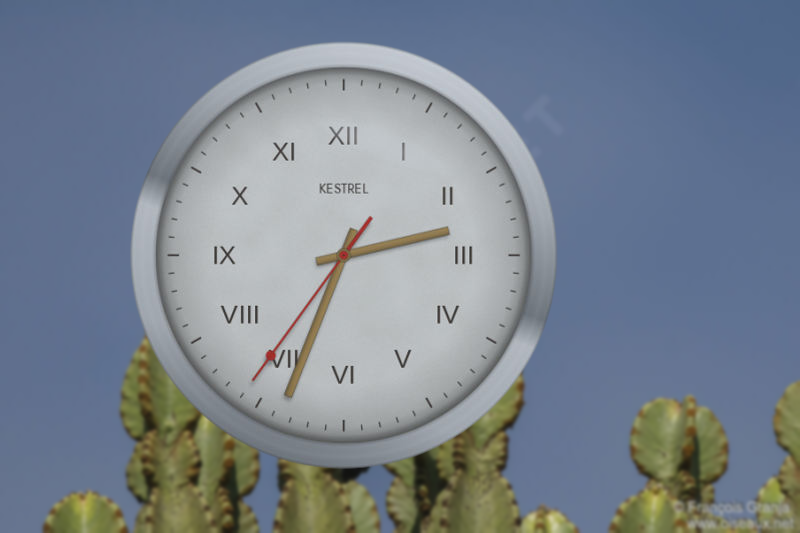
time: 2:33:36
